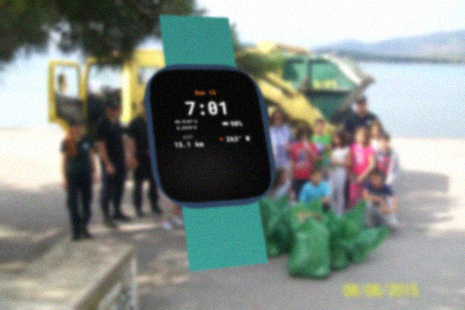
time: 7:01
